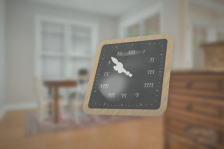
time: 9:52
